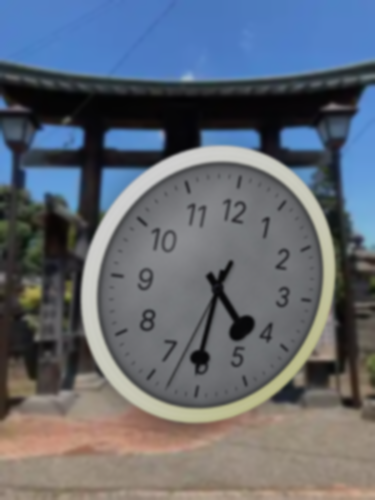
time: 4:30:33
